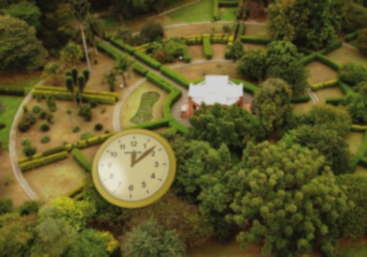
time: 12:08
